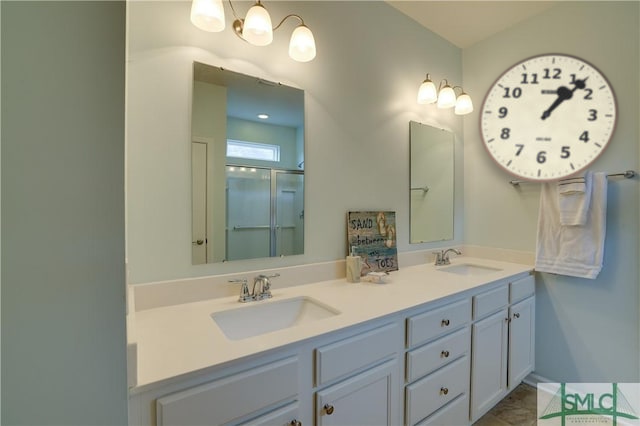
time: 1:07
